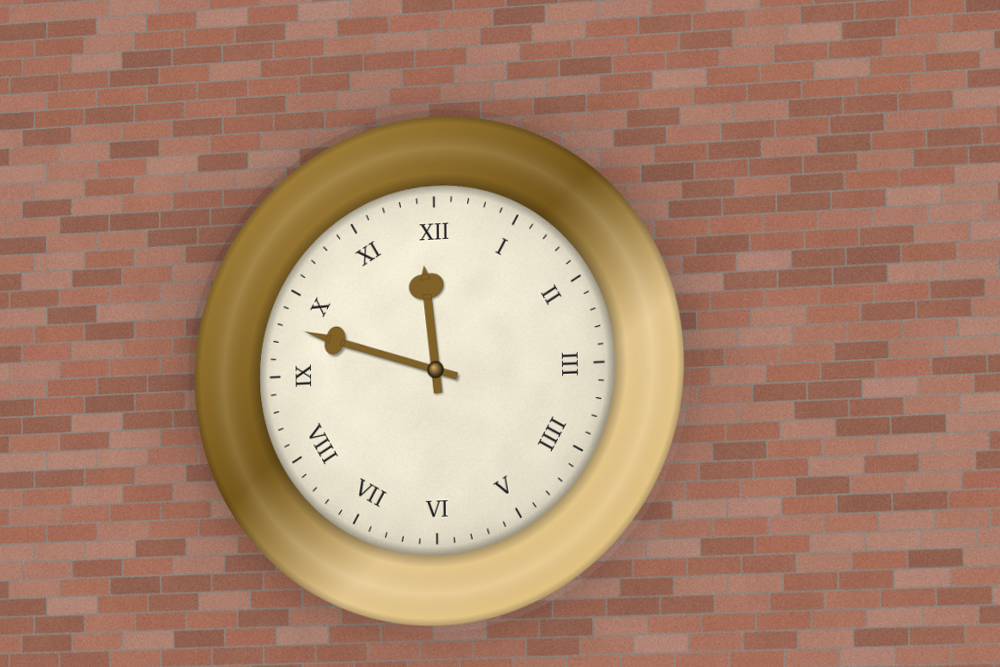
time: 11:48
